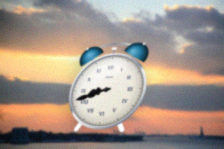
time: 8:42
